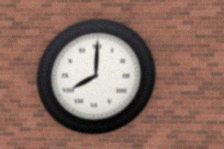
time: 8:00
